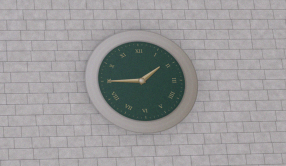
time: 1:45
